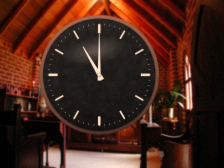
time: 11:00
